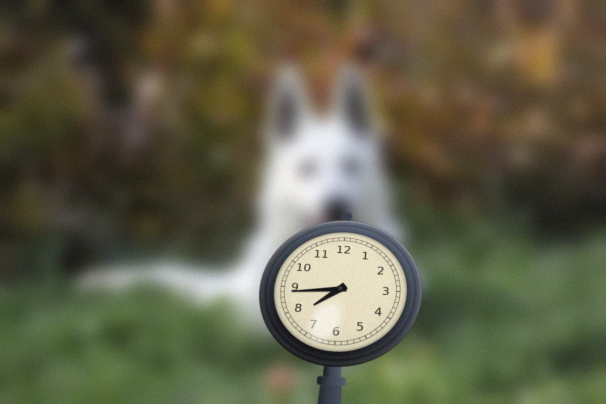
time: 7:44
